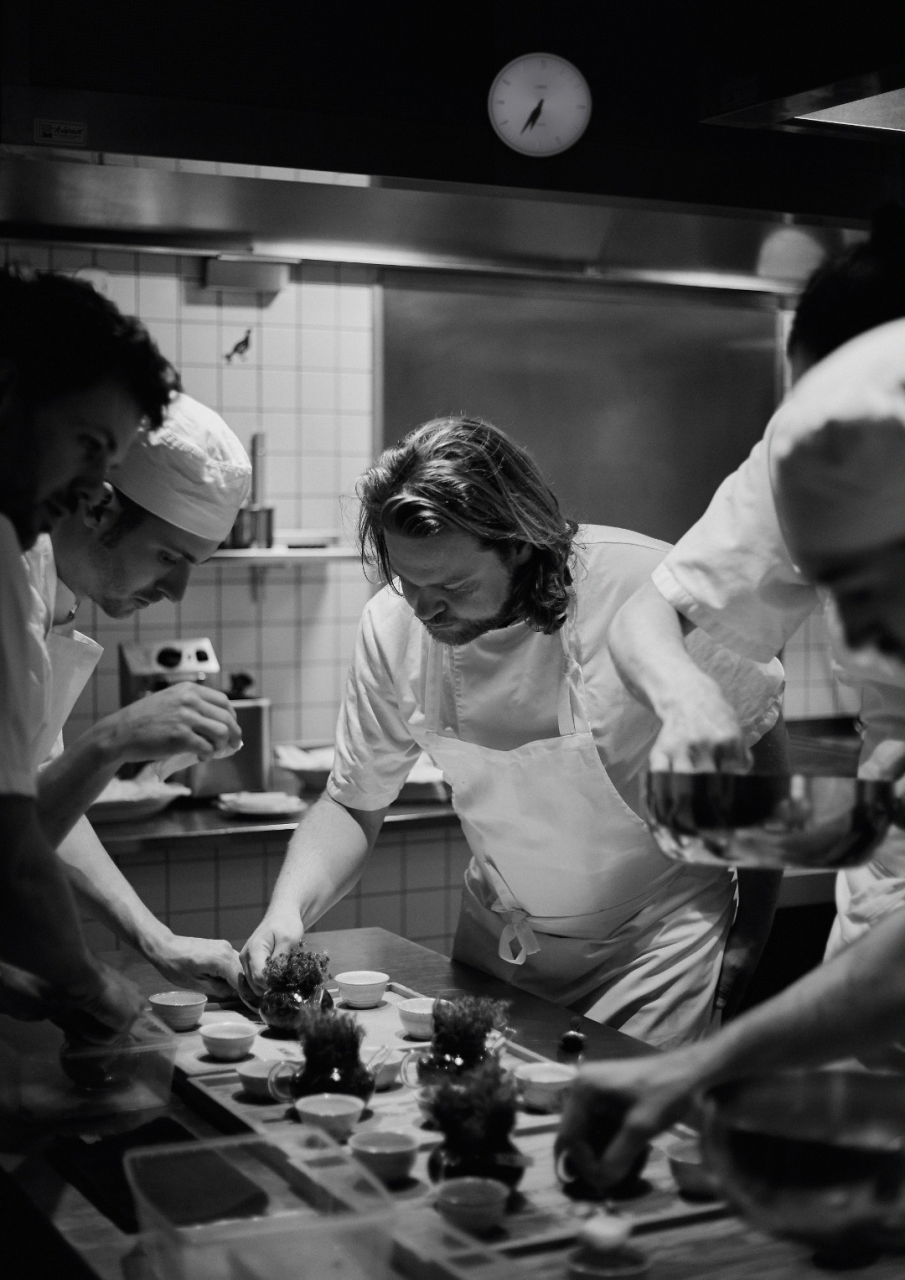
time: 6:35
